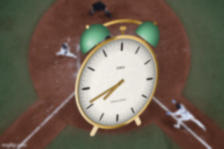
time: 7:41
